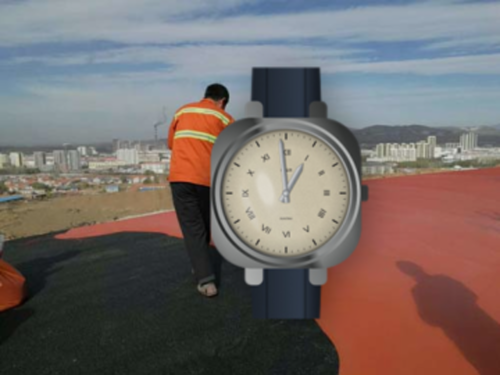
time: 12:59
